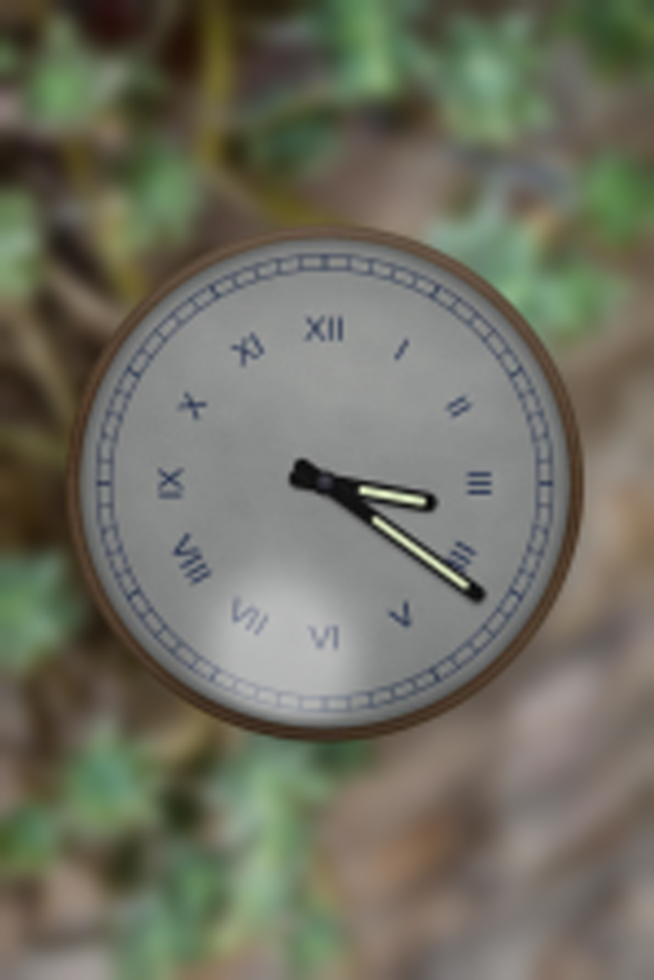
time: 3:21
